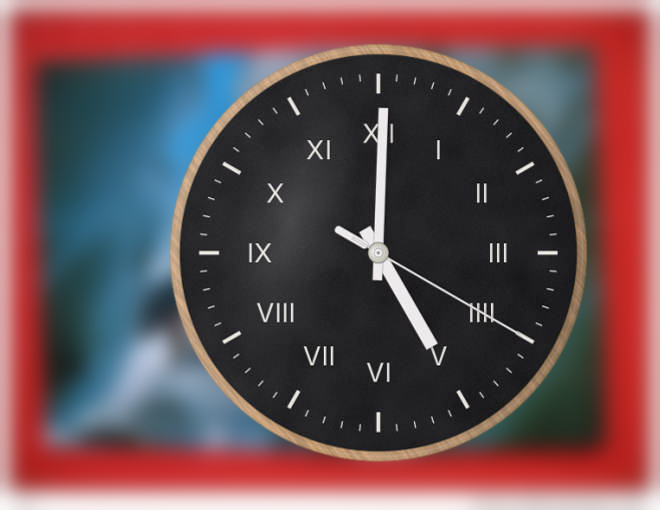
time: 5:00:20
